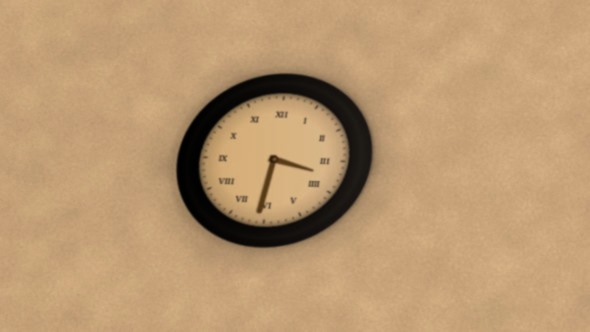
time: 3:31
